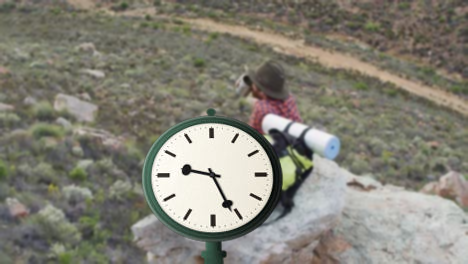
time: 9:26
